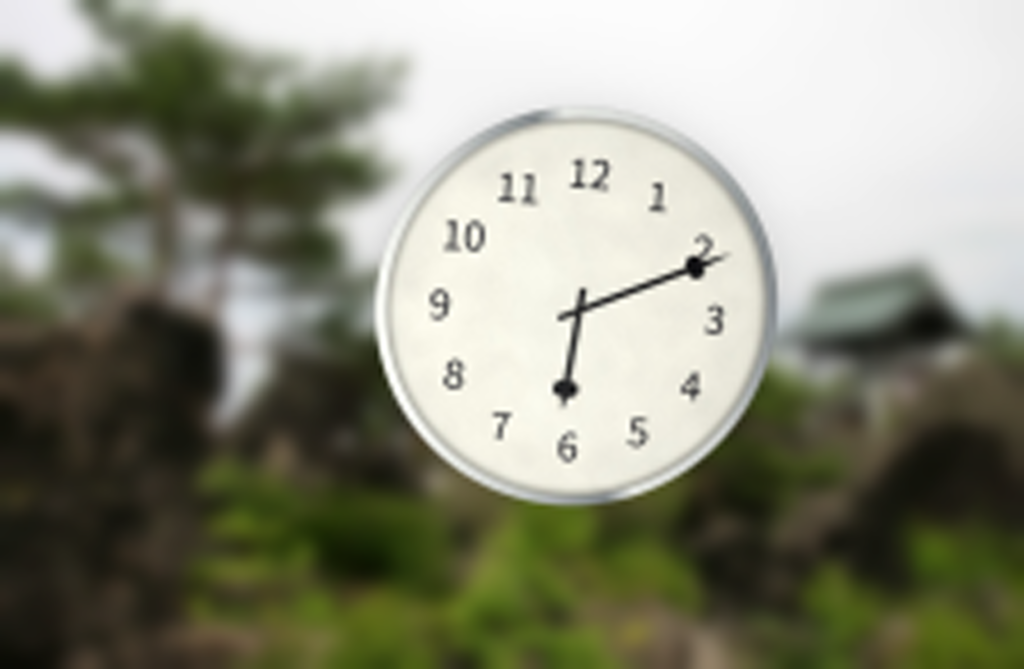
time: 6:11
